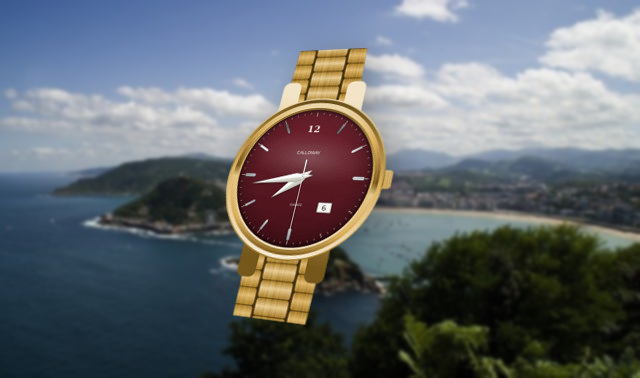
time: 7:43:30
